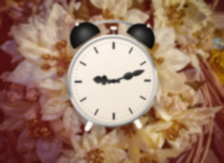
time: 9:12
